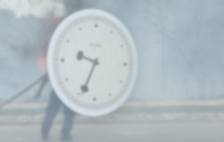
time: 9:34
